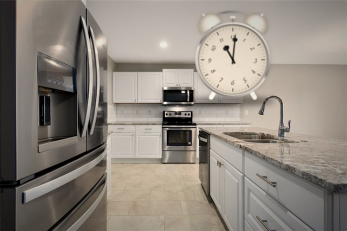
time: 11:01
